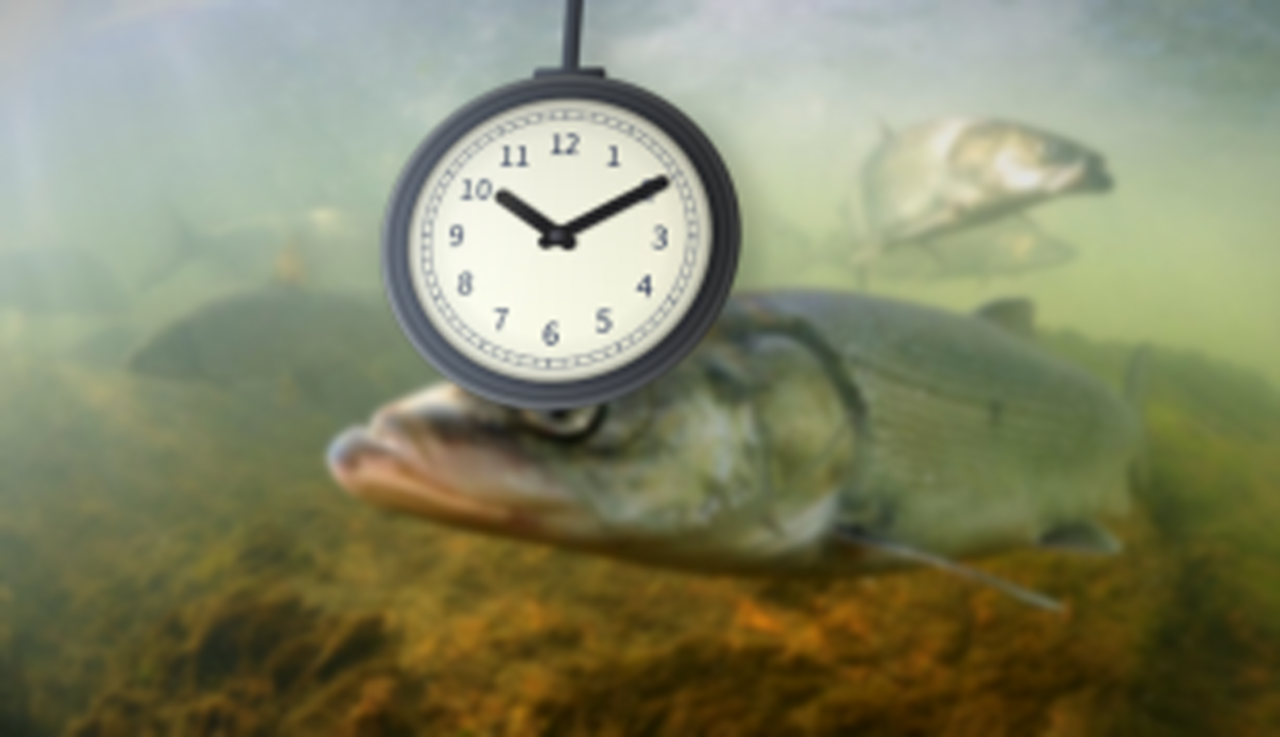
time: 10:10
